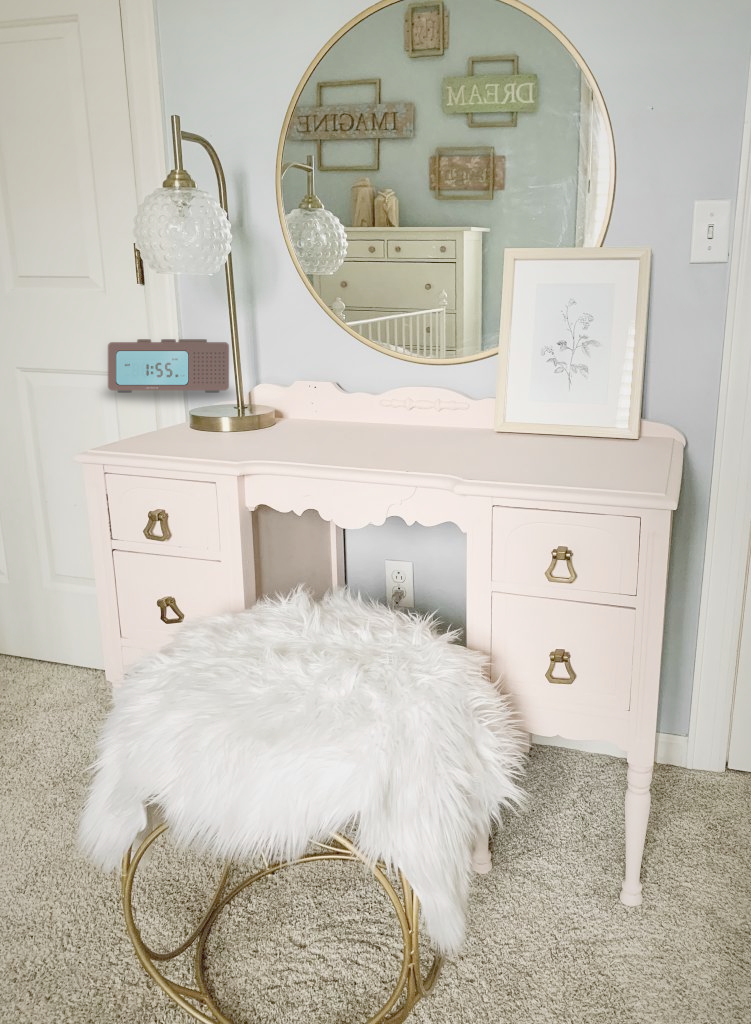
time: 1:55
